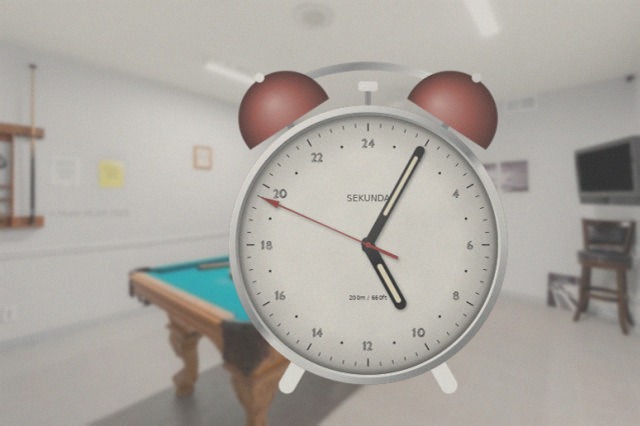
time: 10:04:49
